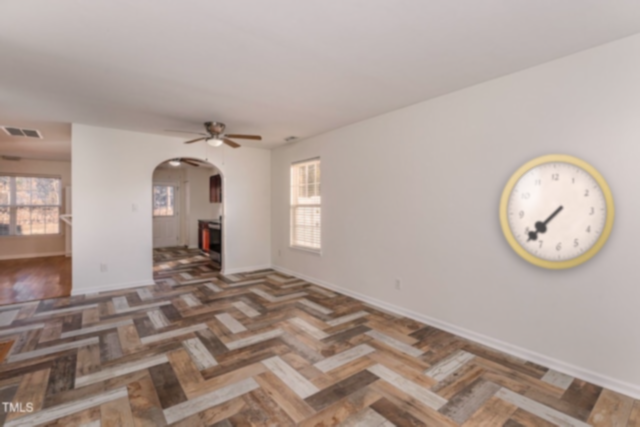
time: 7:38
